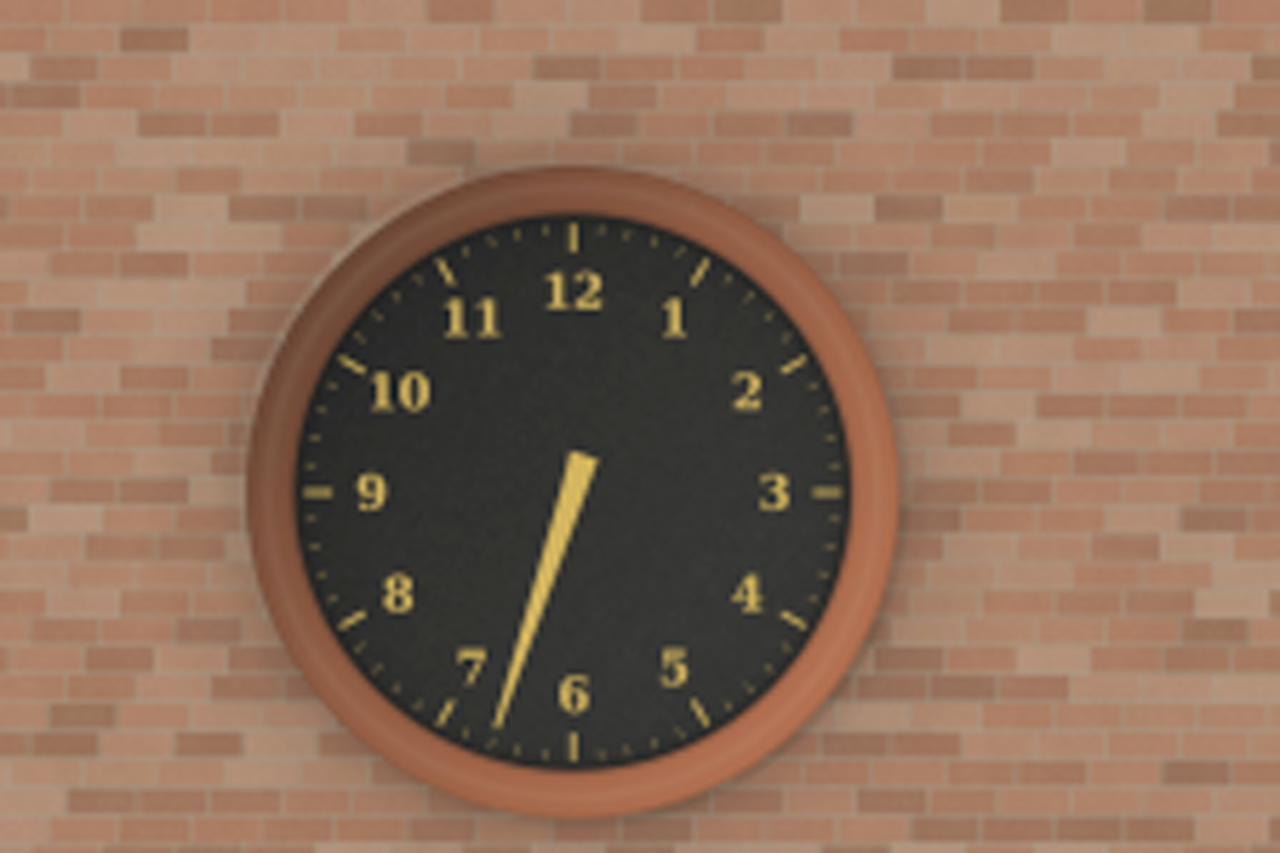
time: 6:33
